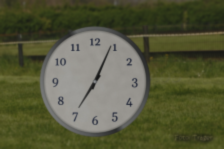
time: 7:04
